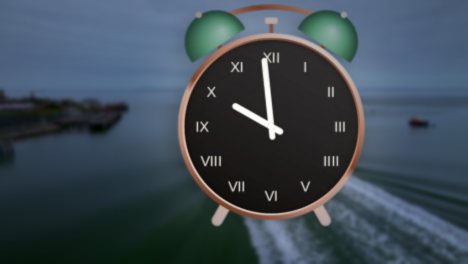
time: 9:59
